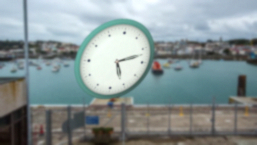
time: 5:12
